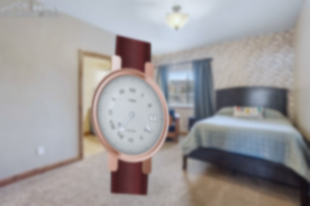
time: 7:20
